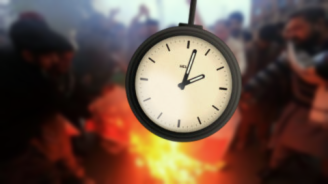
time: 2:02
